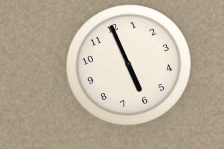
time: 6:00
